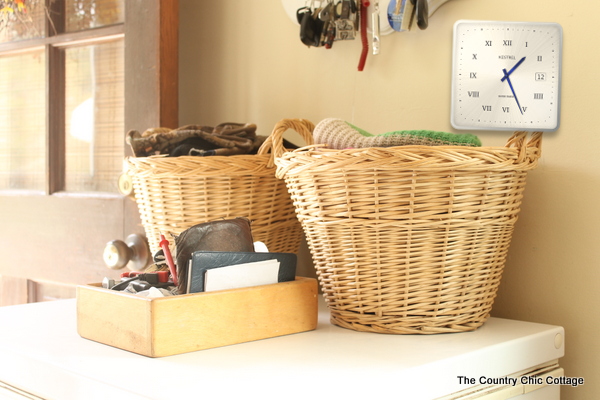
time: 1:26
